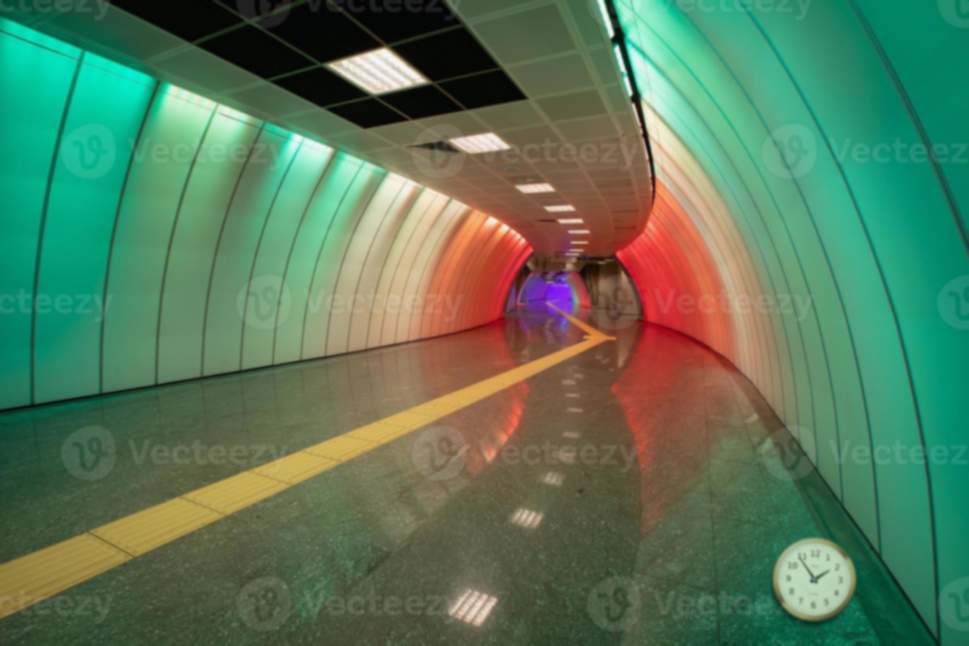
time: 1:54
